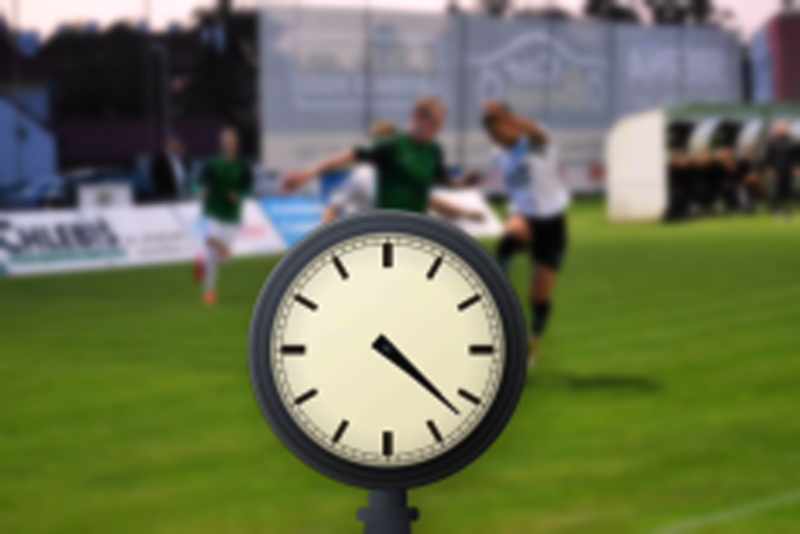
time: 4:22
